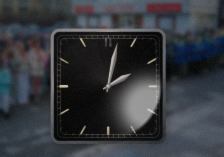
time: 2:02
